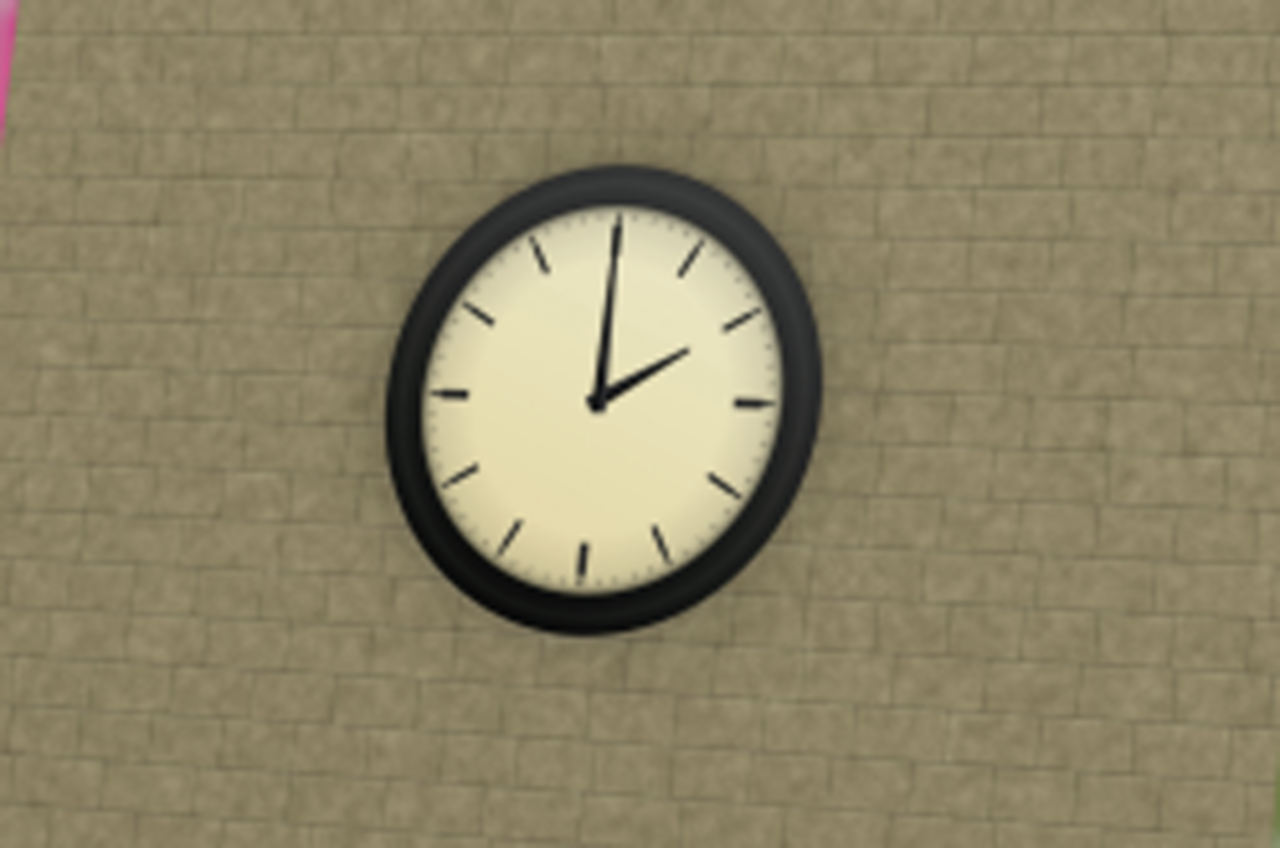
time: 2:00
